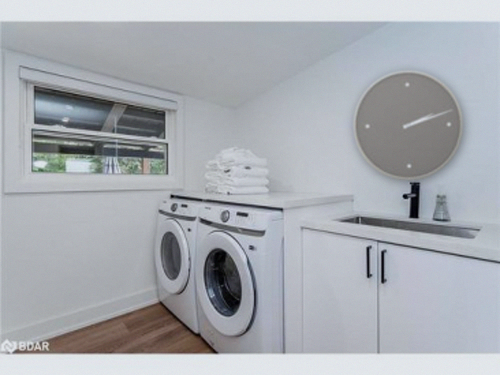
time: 2:12
